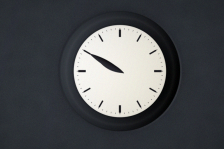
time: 9:50
